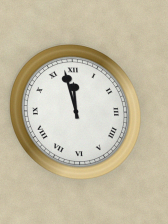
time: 11:58
